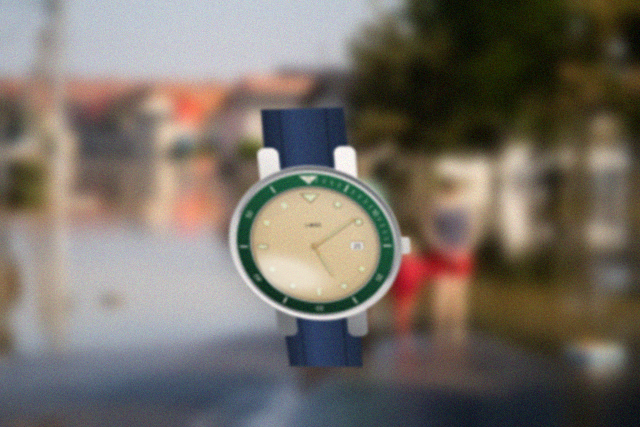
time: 5:09
